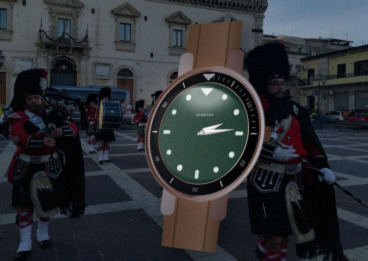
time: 2:14
